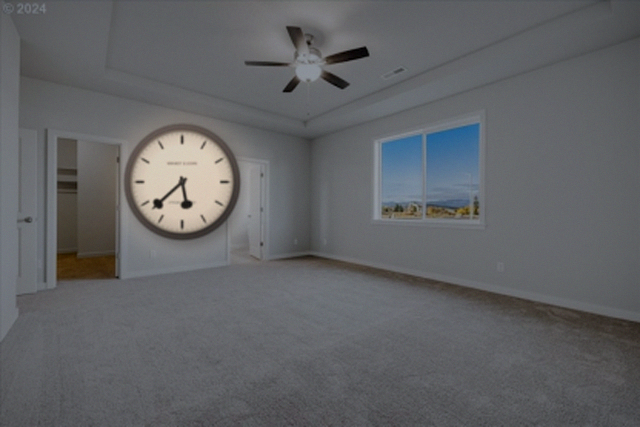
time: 5:38
